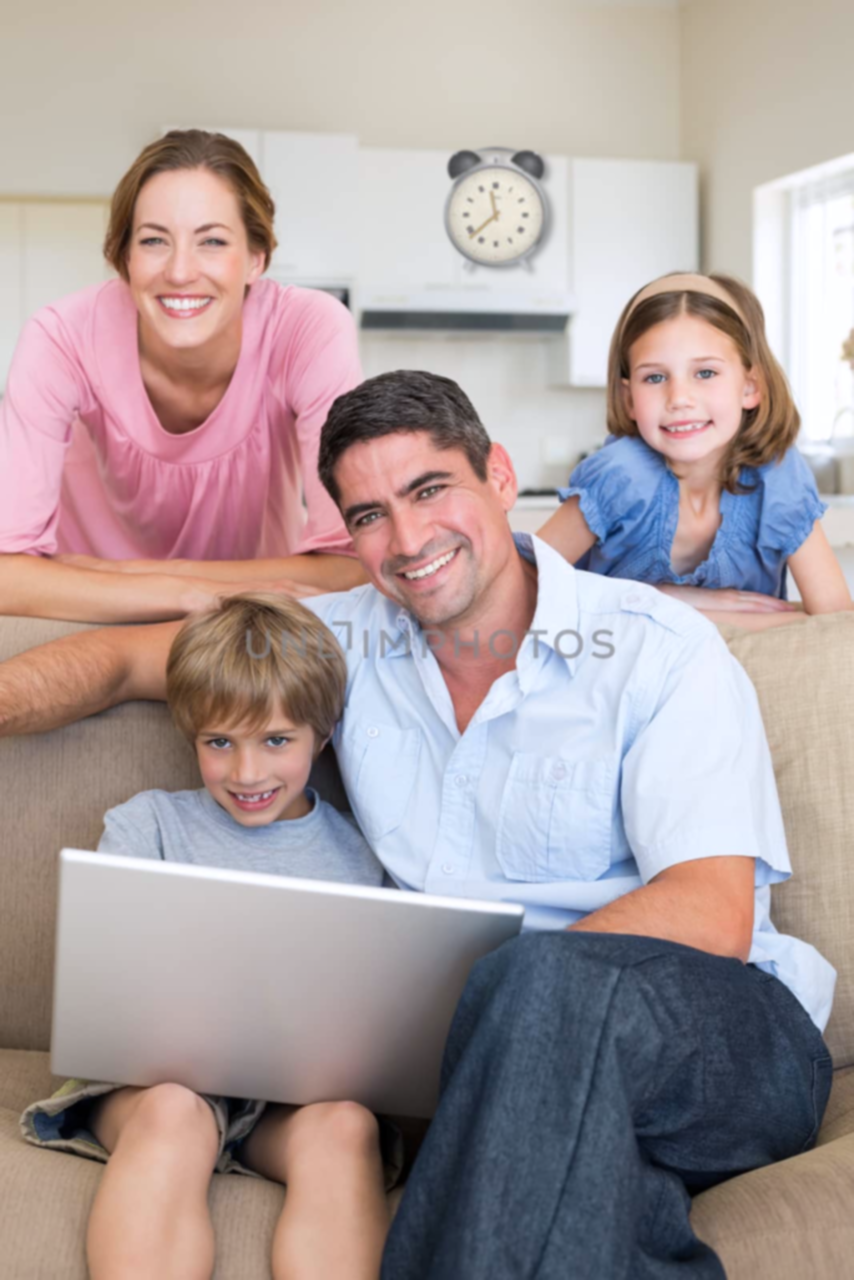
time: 11:38
